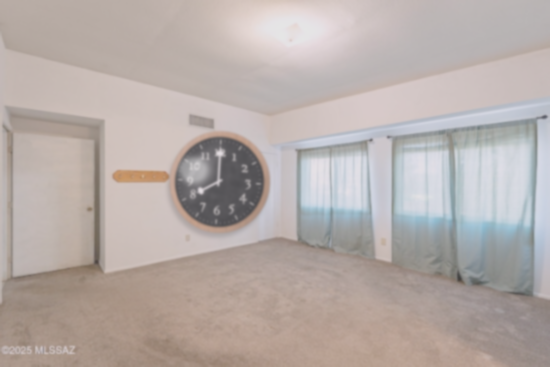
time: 8:00
